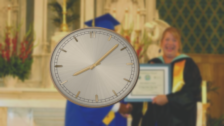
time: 8:08
